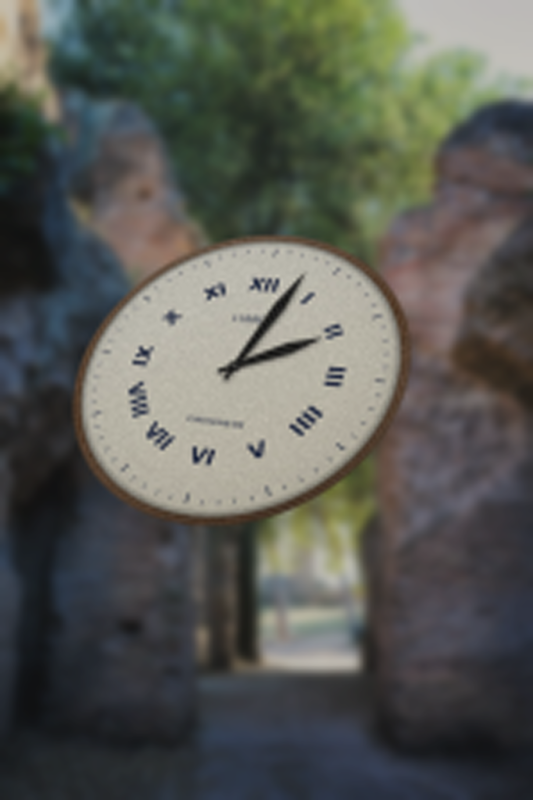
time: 2:03
